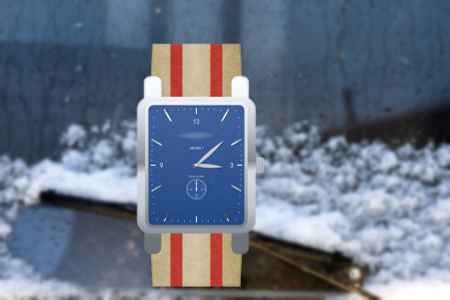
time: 3:08
